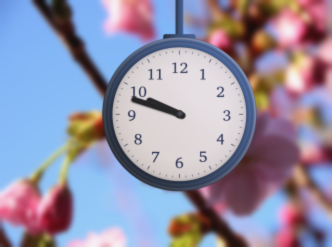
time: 9:48
